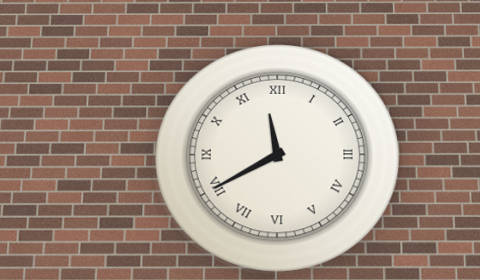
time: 11:40
